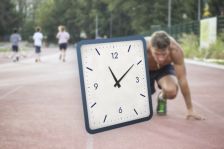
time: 11:09
